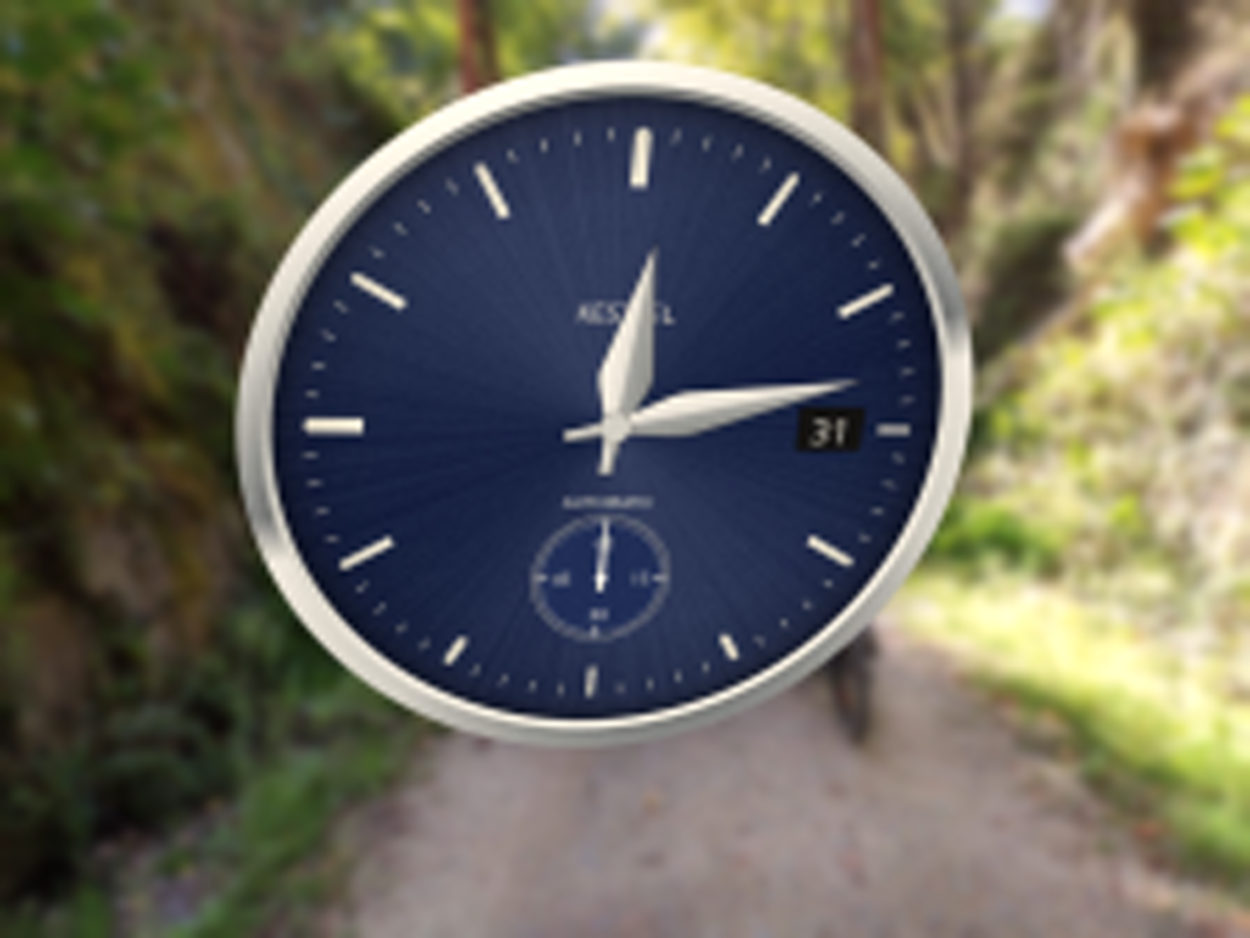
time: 12:13
